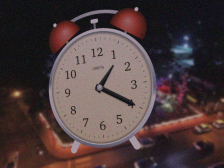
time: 1:20
